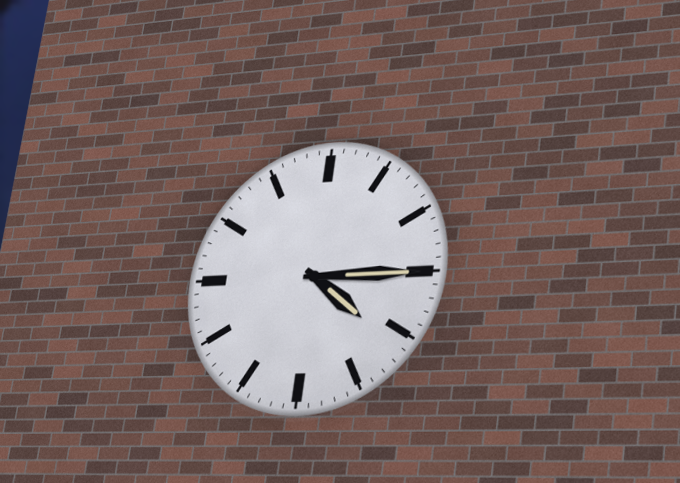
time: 4:15
